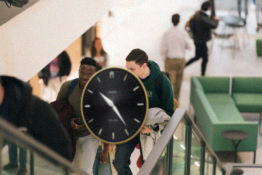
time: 10:24
